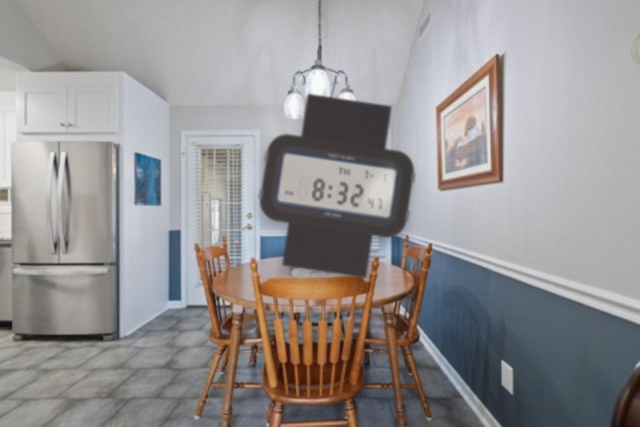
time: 8:32
